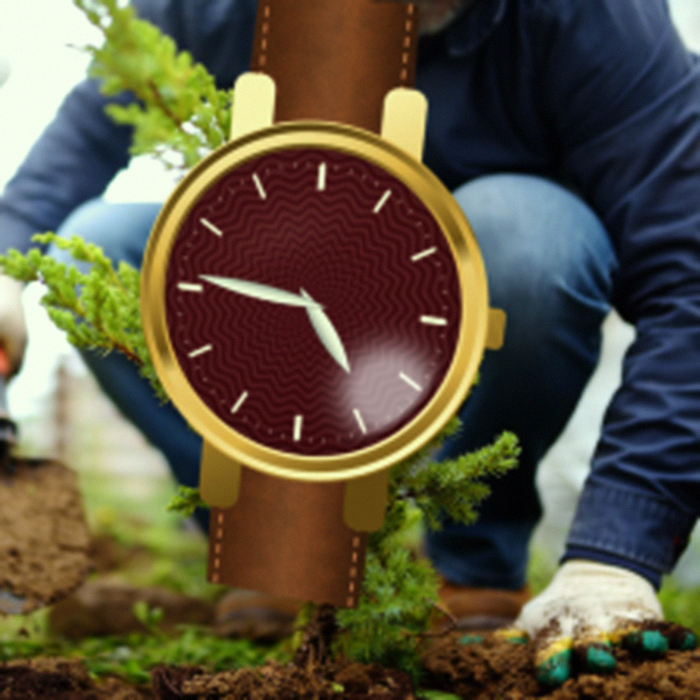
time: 4:46
